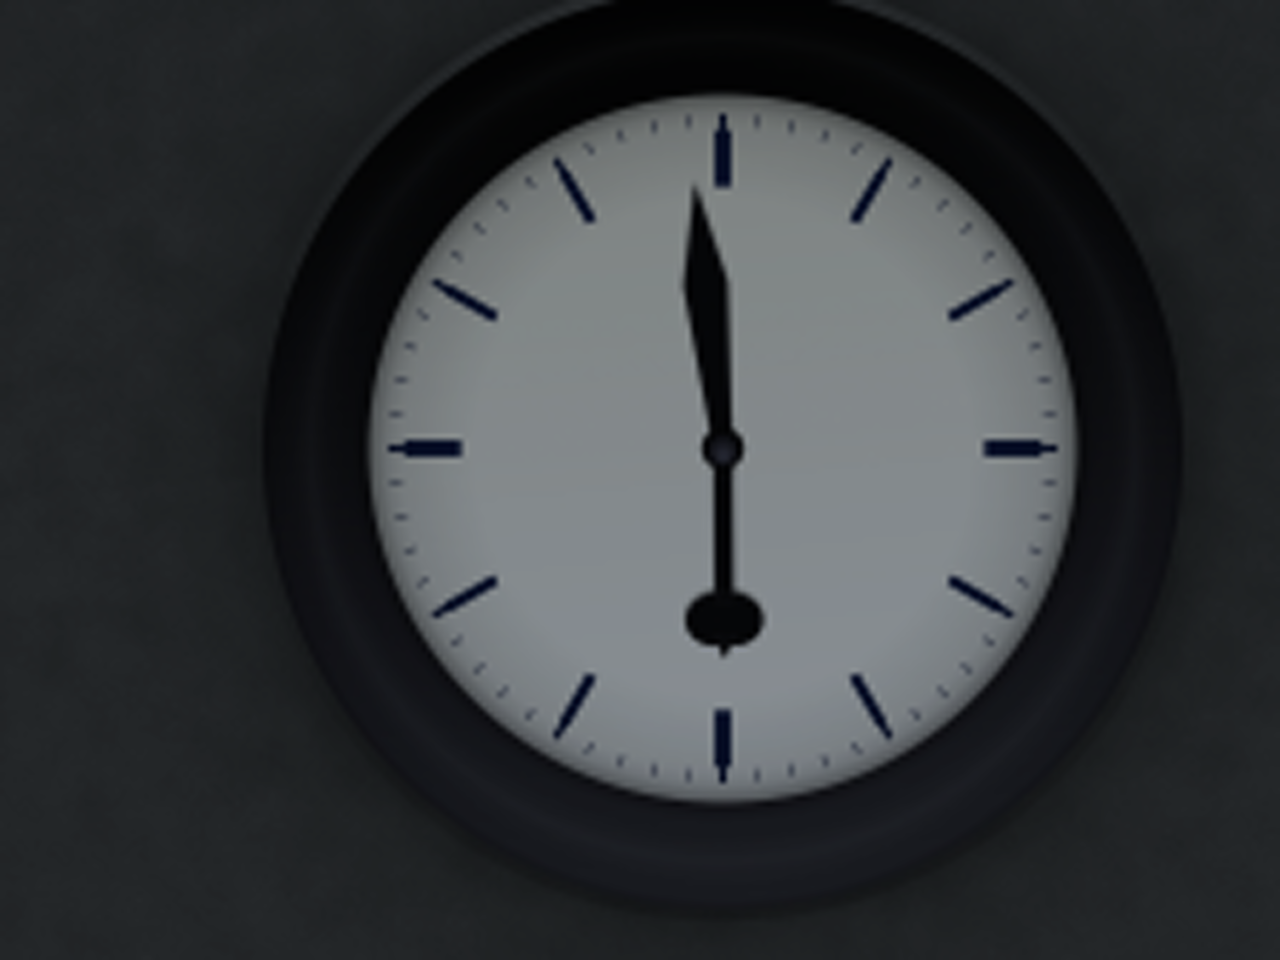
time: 5:59
